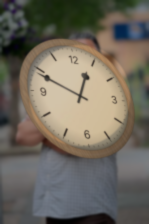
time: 12:49
